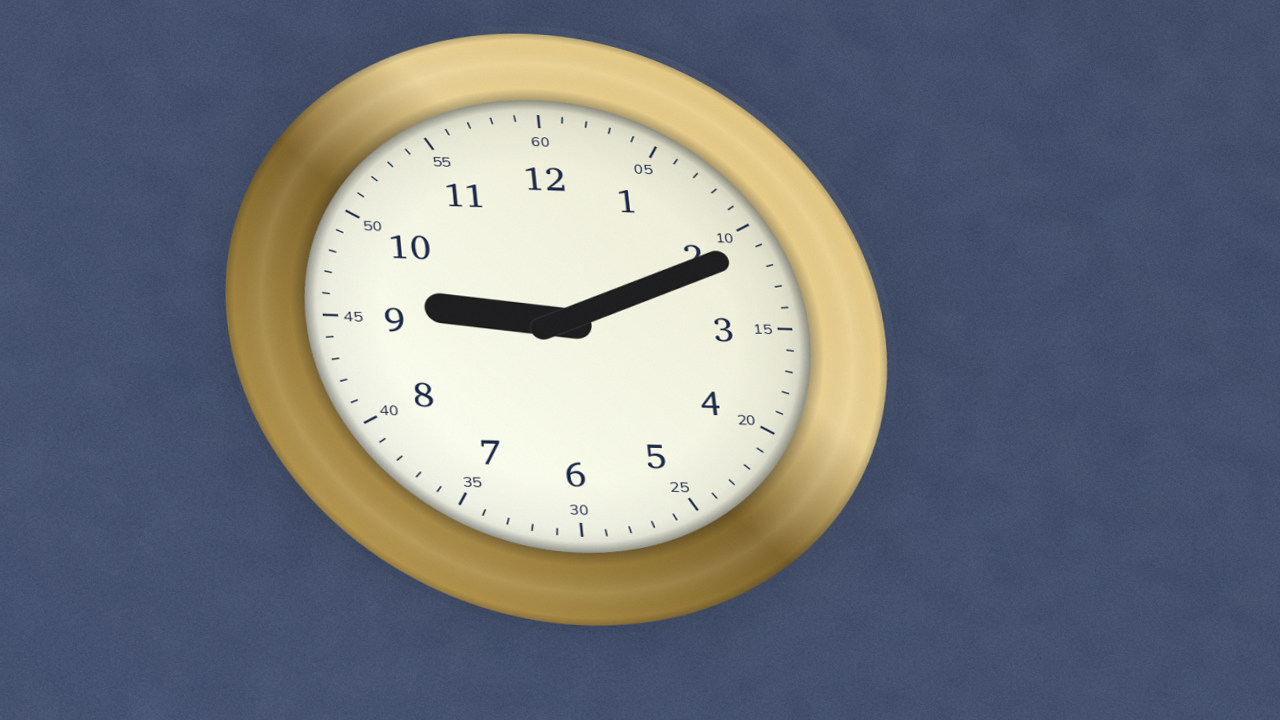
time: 9:11
